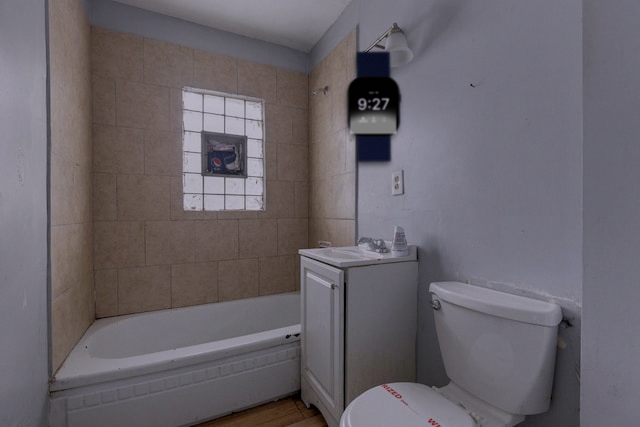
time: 9:27
